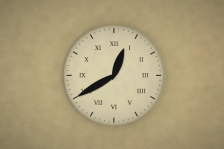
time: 12:40
